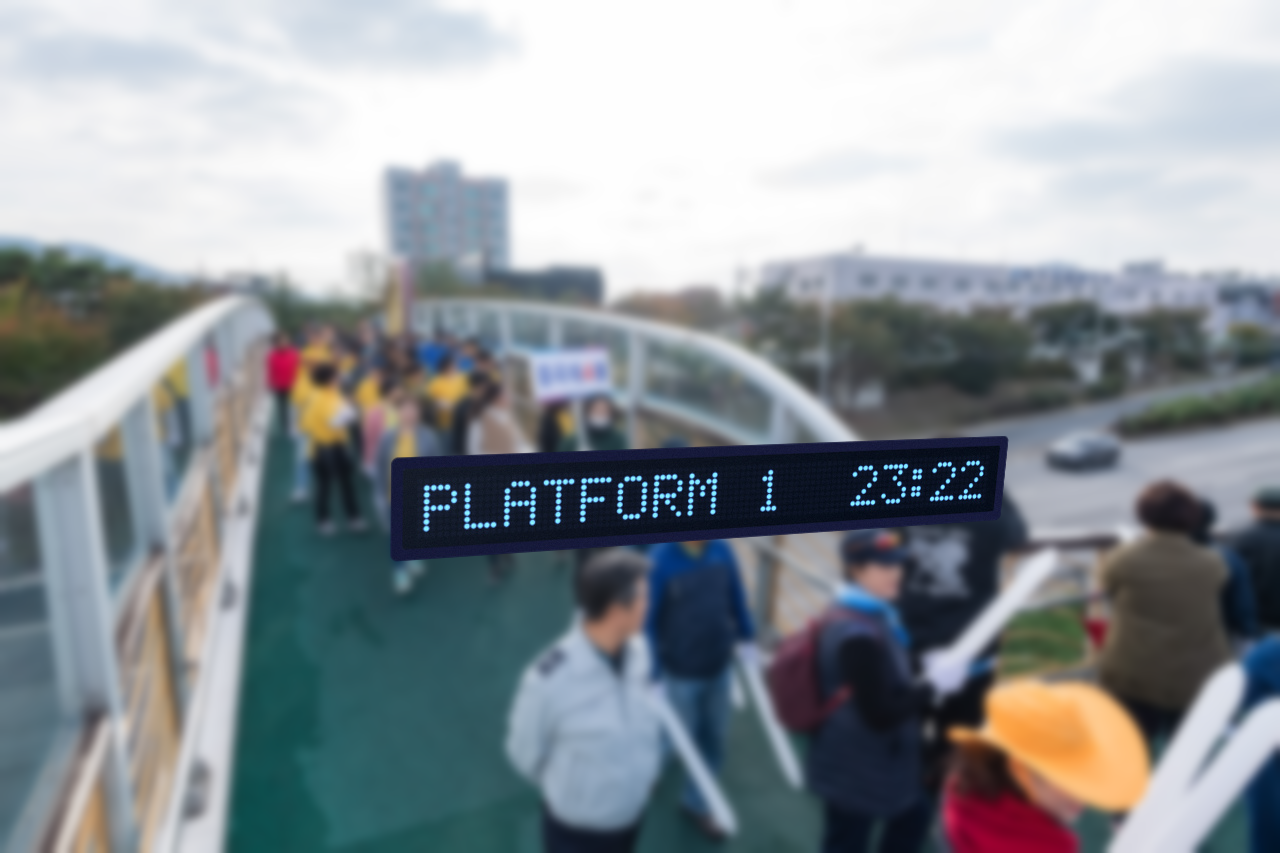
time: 23:22
